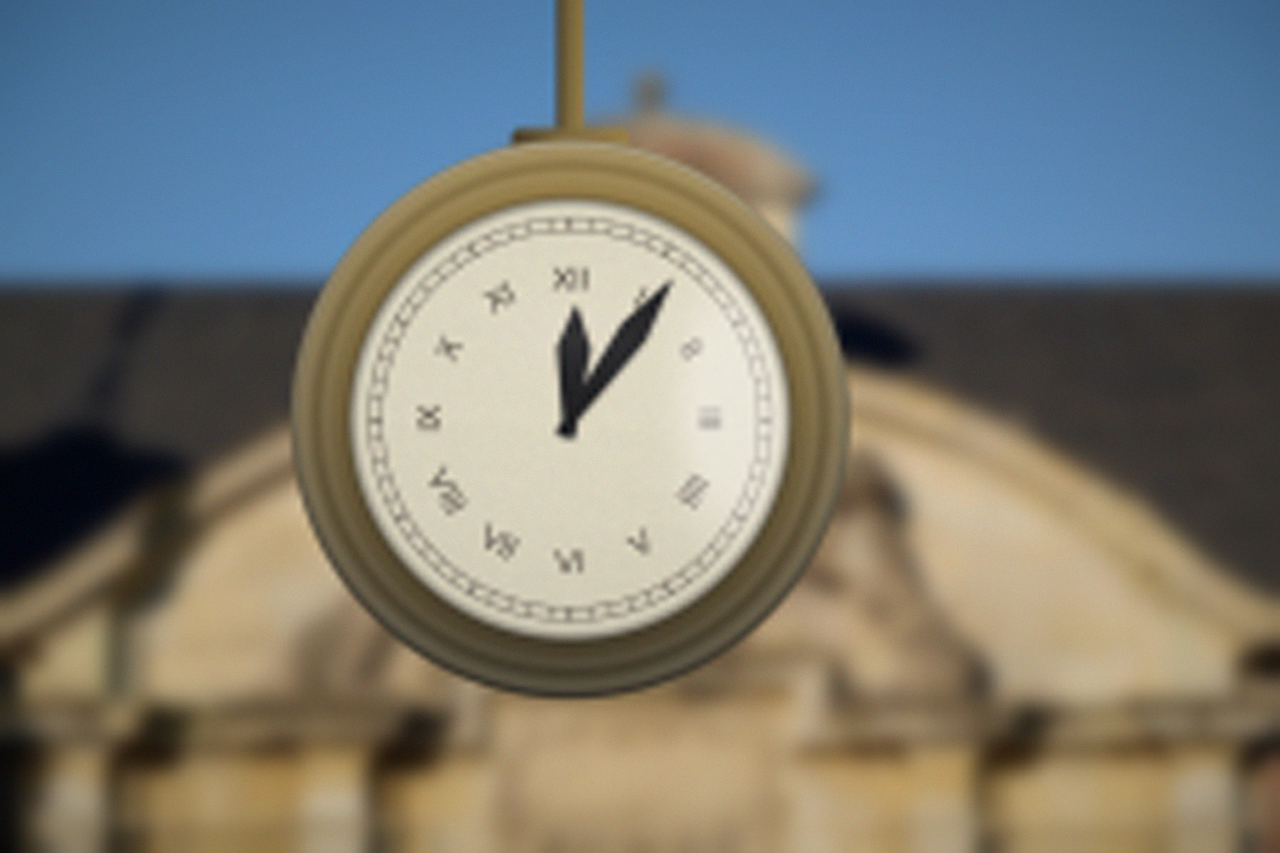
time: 12:06
